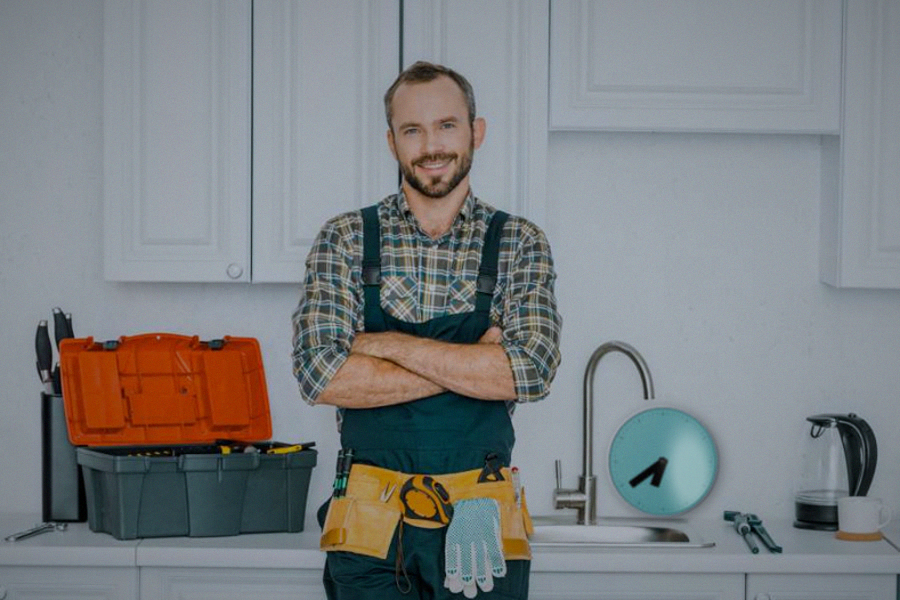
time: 6:39
